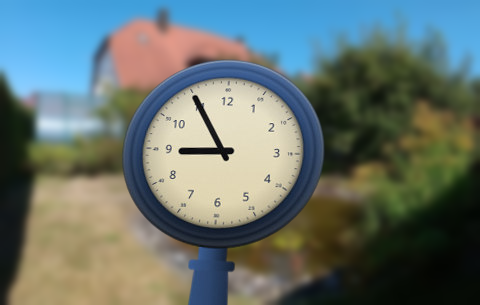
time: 8:55
